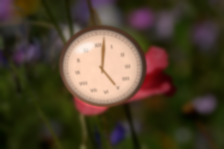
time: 5:02
